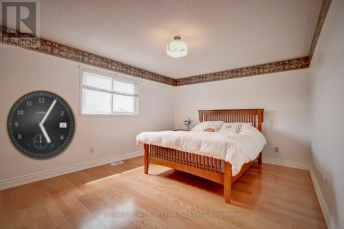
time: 5:05
